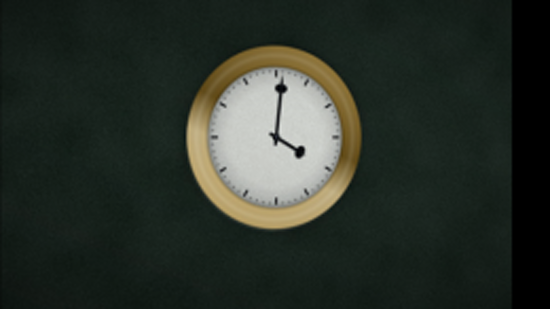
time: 4:01
